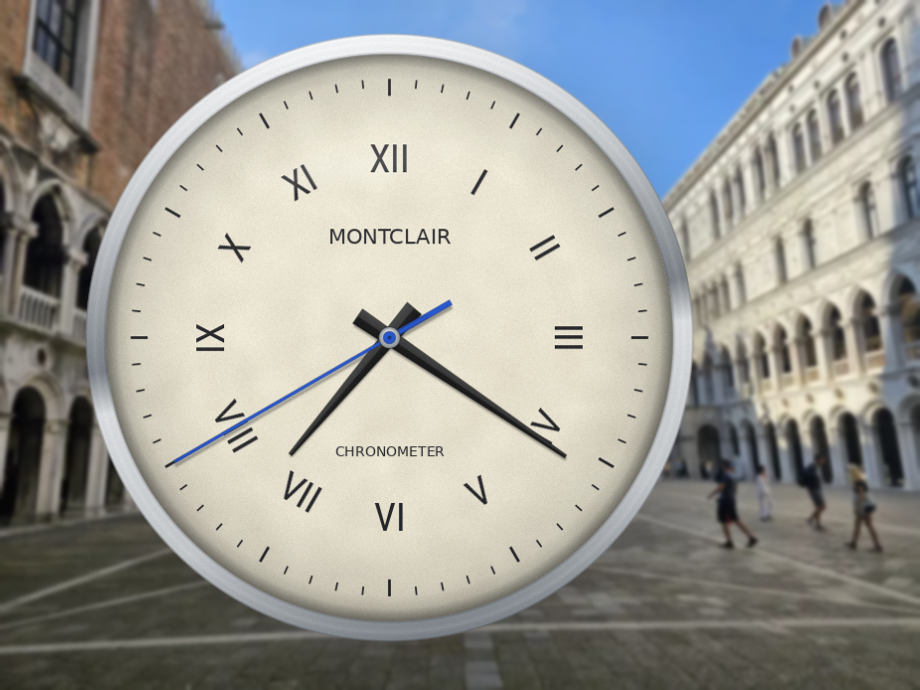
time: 7:20:40
